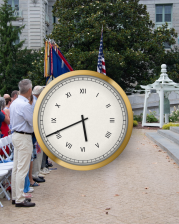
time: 5:41
